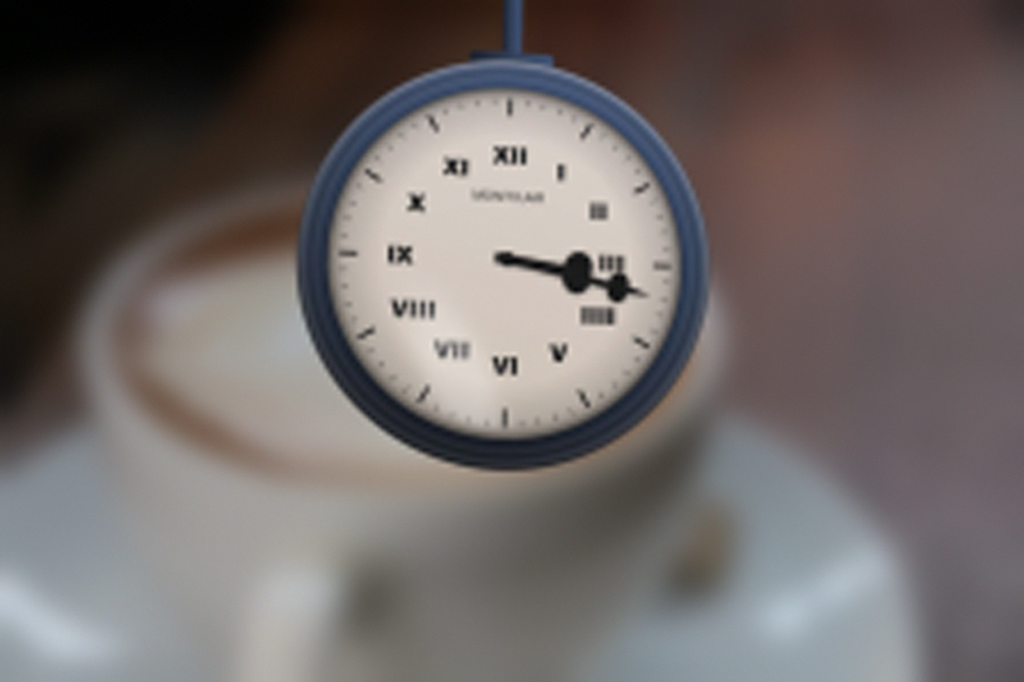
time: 3:17
